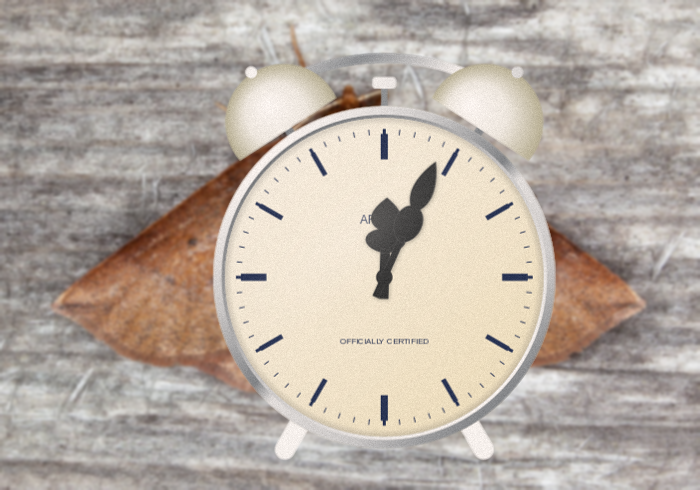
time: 12:04
